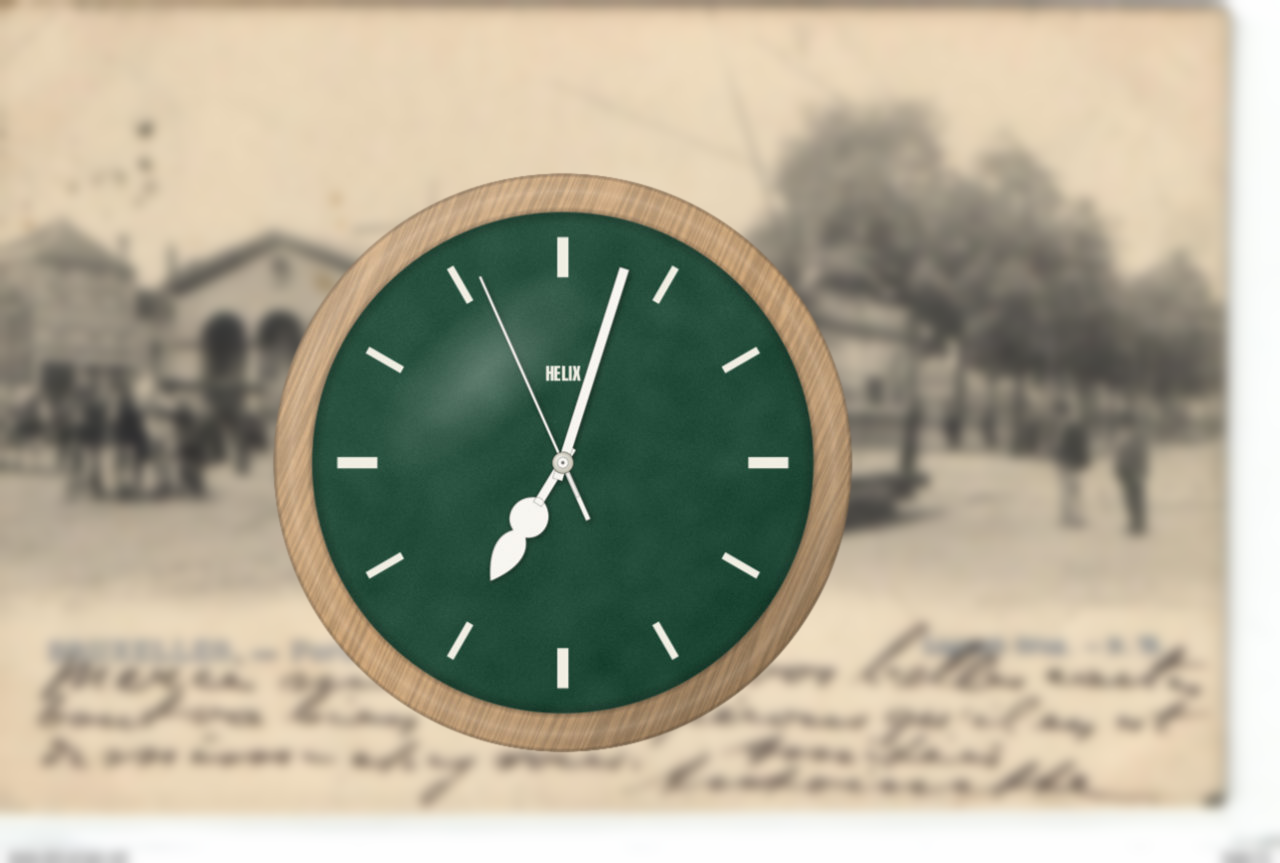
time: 7:02:56
